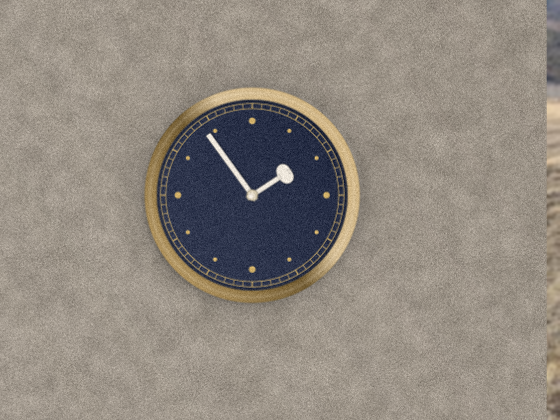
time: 1:54
